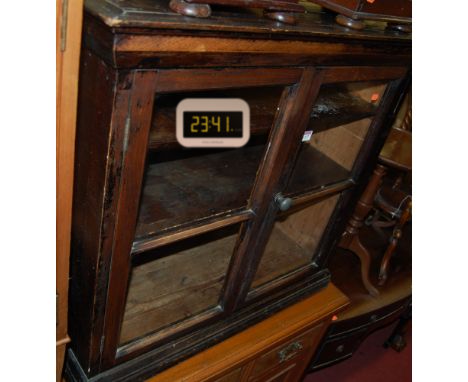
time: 23:41
